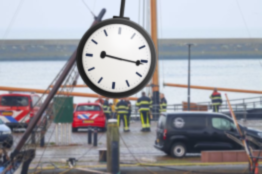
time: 9:16
